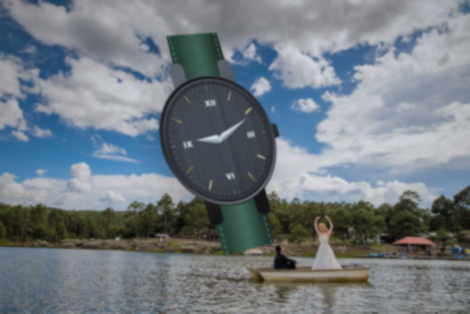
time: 9:11
